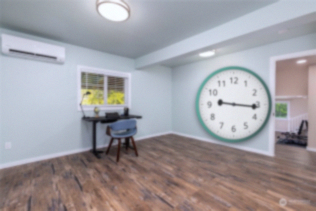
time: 9:16
